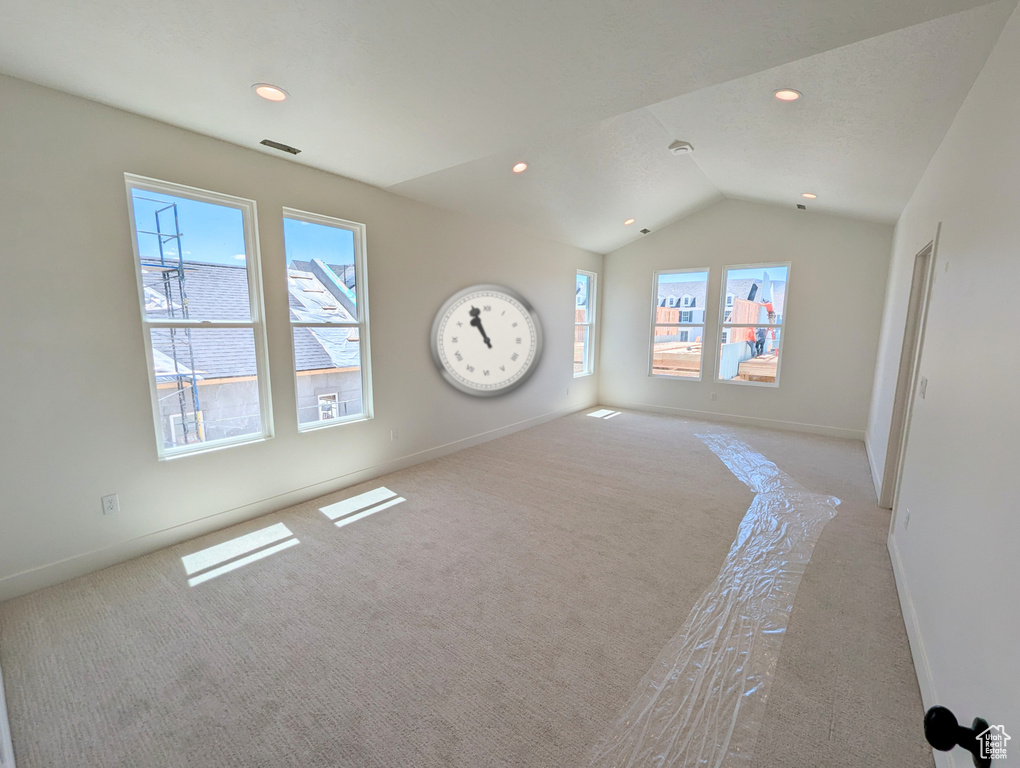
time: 10:56
